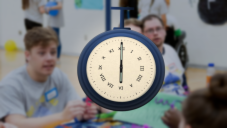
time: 6:00
